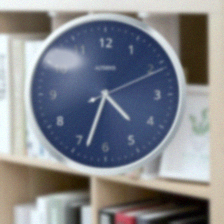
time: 4:33:11
